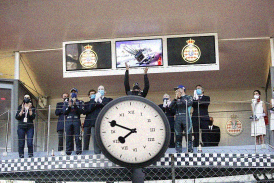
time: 7:49
